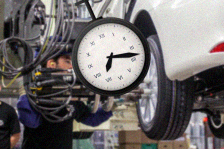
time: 7:18
